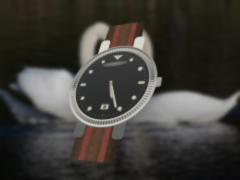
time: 5:26
